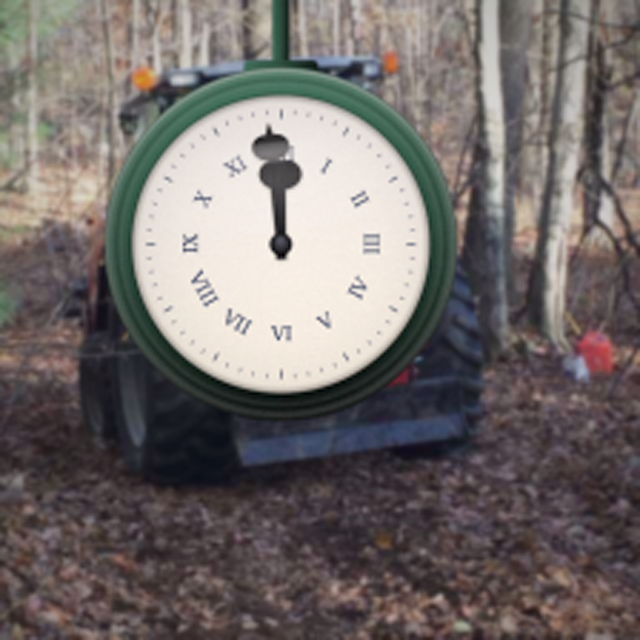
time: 11:59
